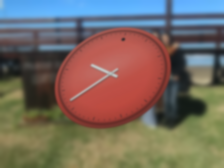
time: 9:37
